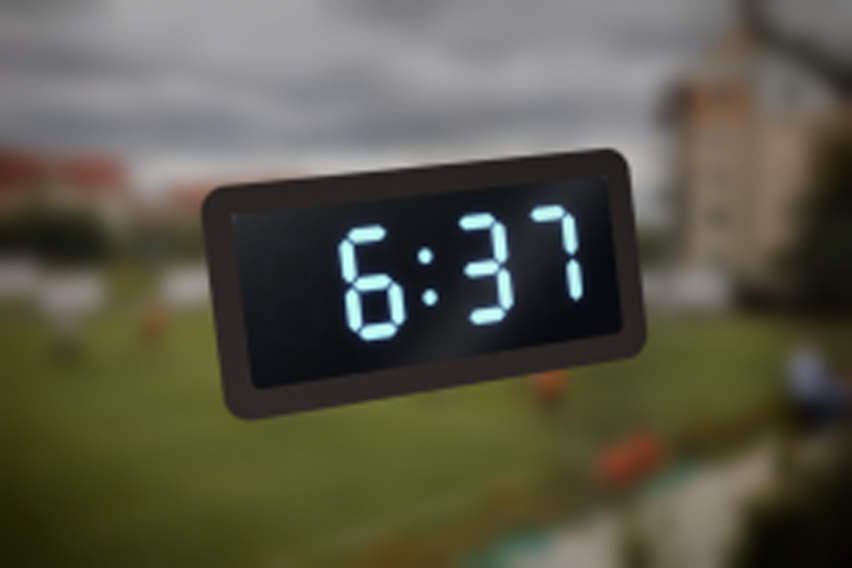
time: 6:37
